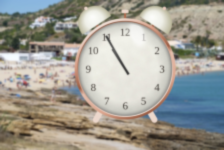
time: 10:55
